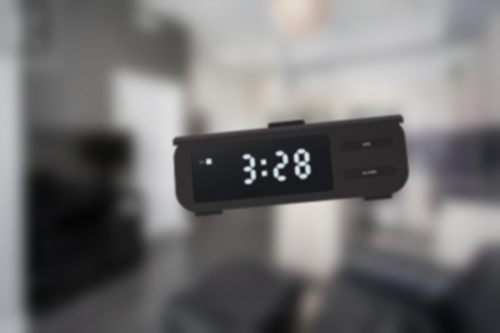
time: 3:28
